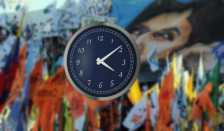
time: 4:09
